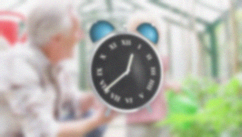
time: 12:39
